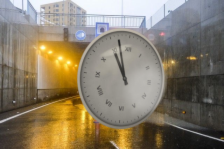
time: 10:57
